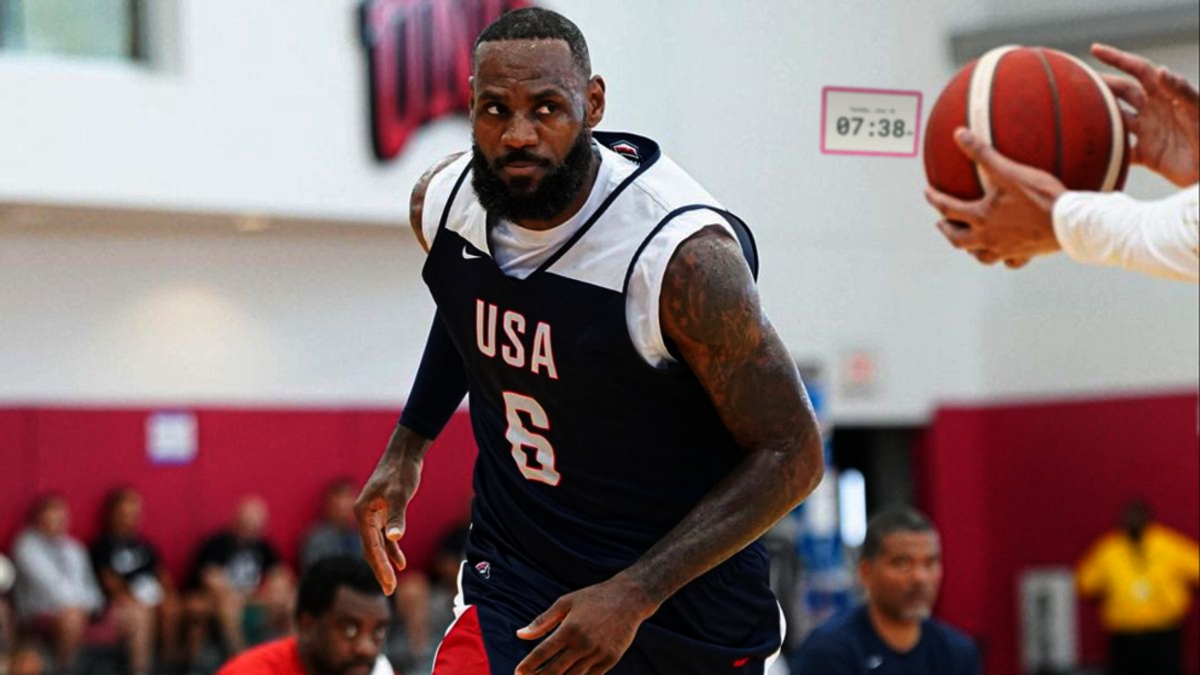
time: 7:38
